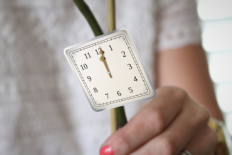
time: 12:01
